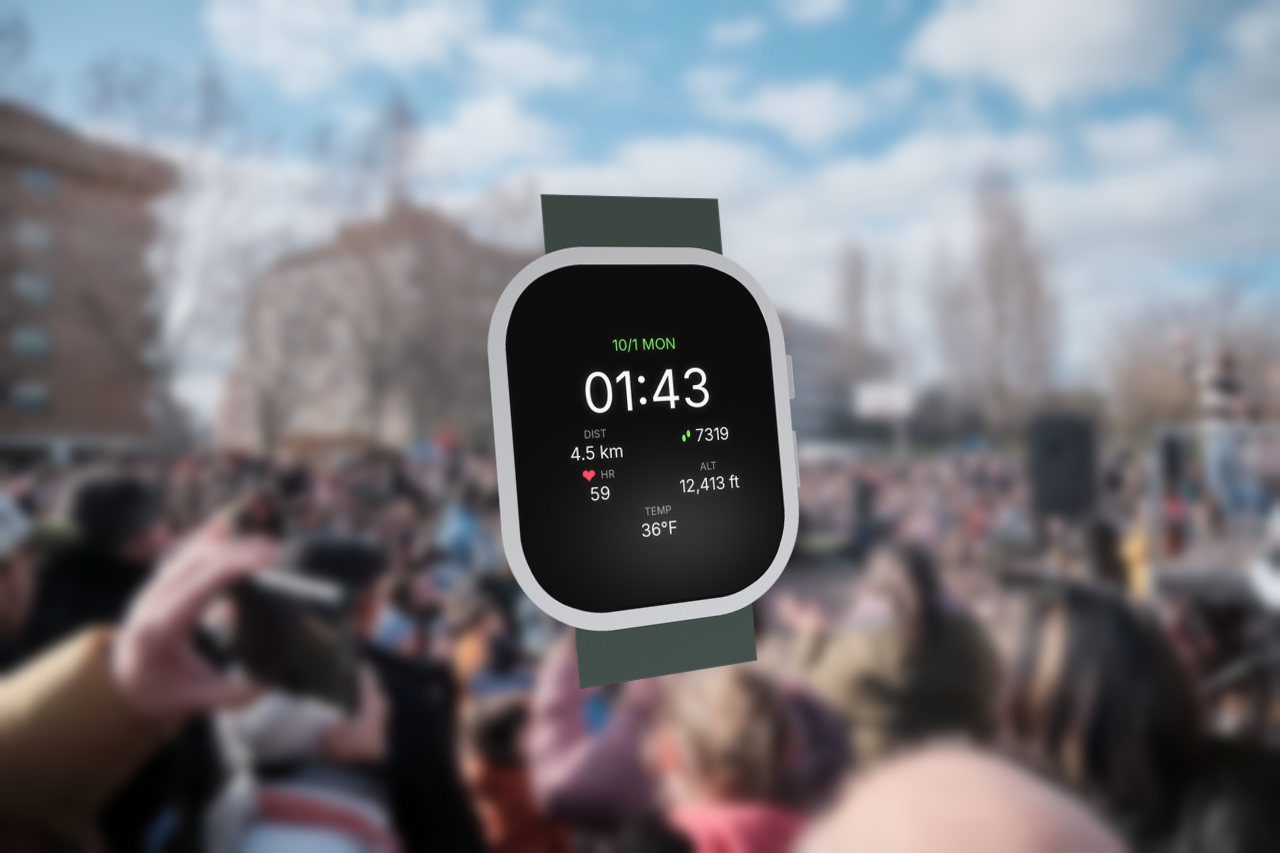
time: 1:43
